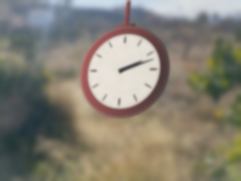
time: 2:12
